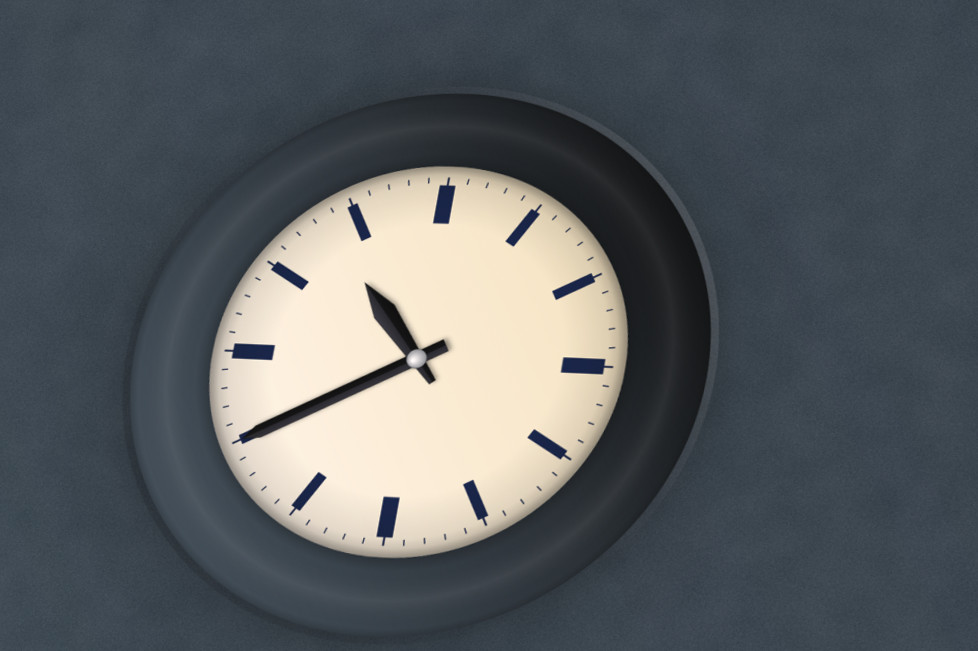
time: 10:40
